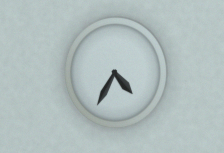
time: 4:35
